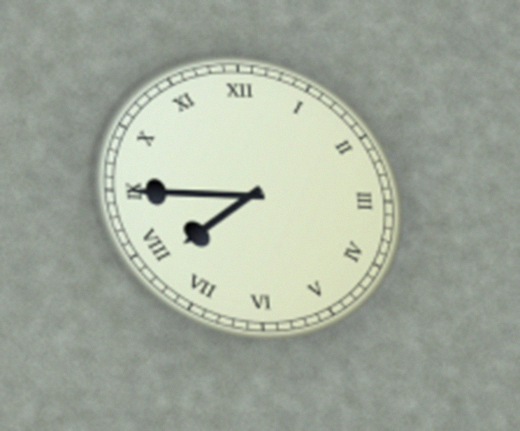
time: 7:45
